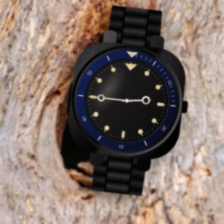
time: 2:45
